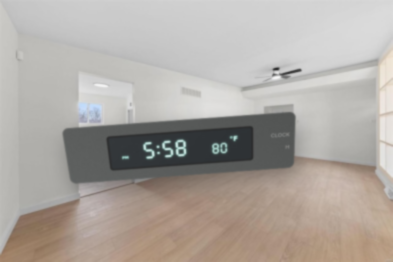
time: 5:58
